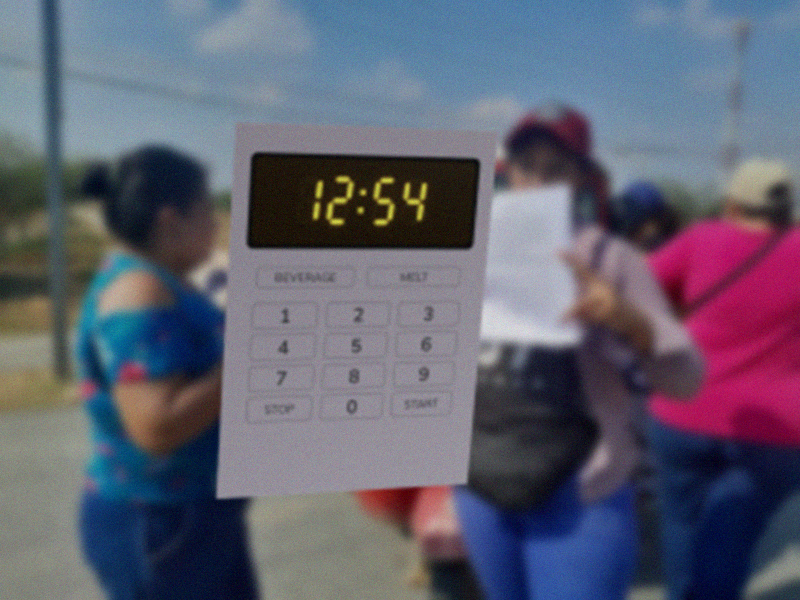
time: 12:54
